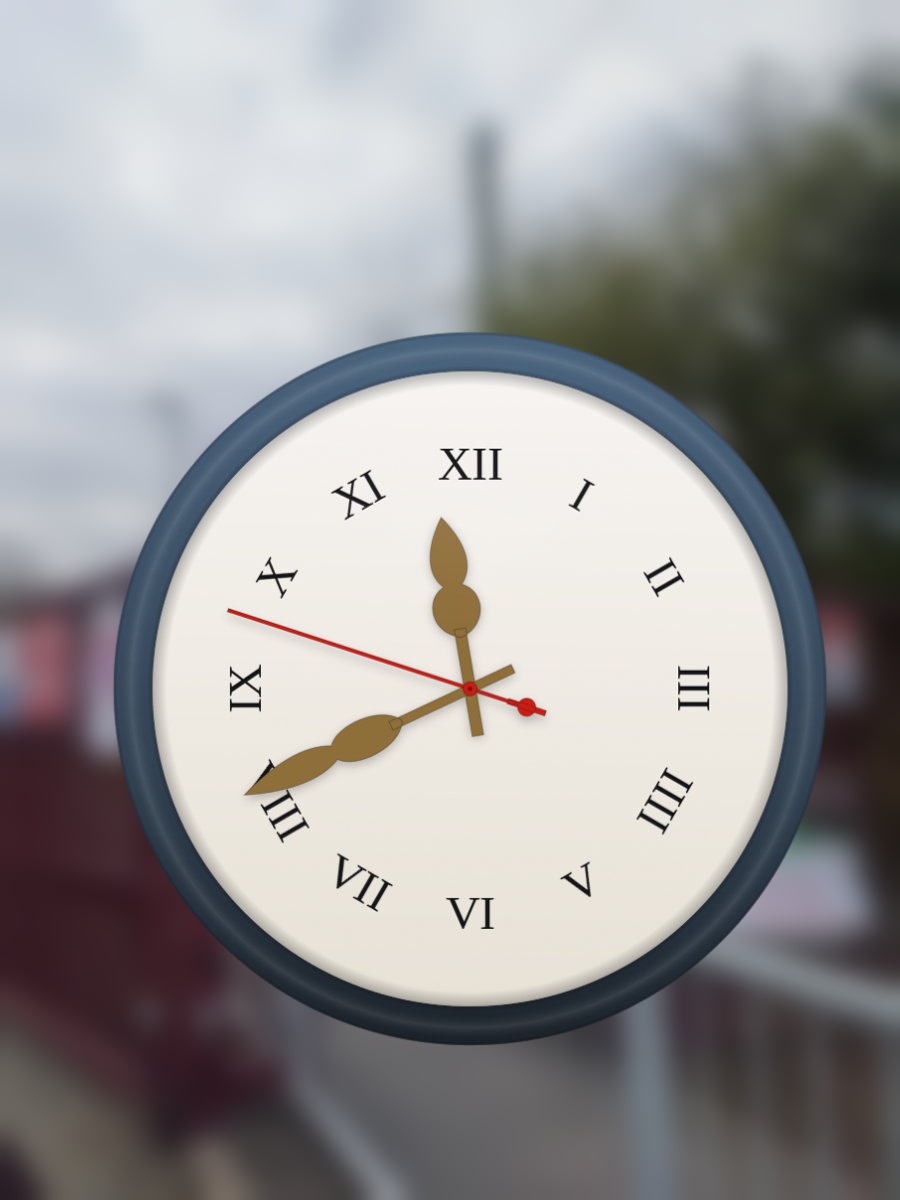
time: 11:40:48
